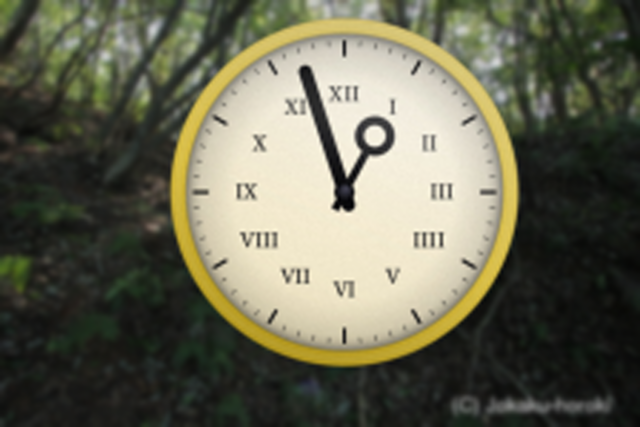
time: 12:57
